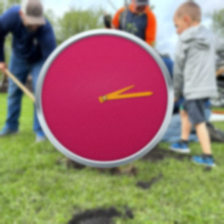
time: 2:14
